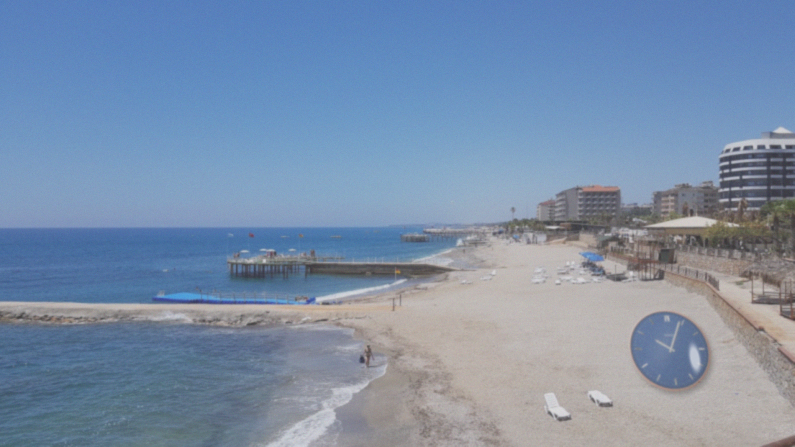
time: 10:04
